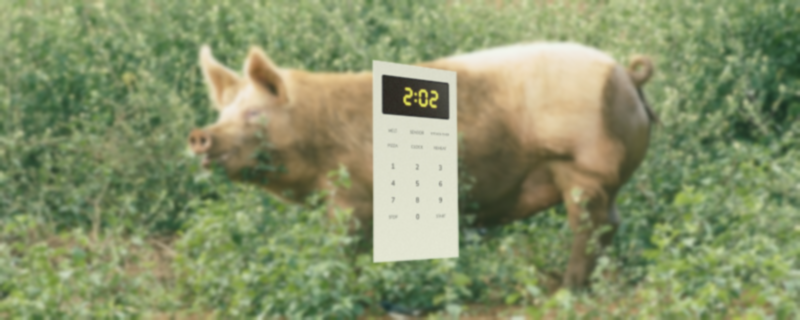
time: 2:02
